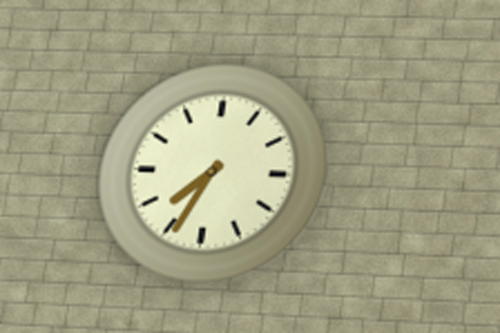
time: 7:34
